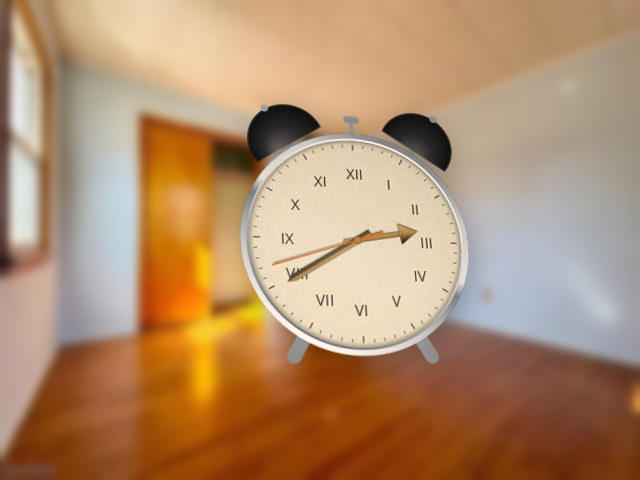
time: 2:39:42
